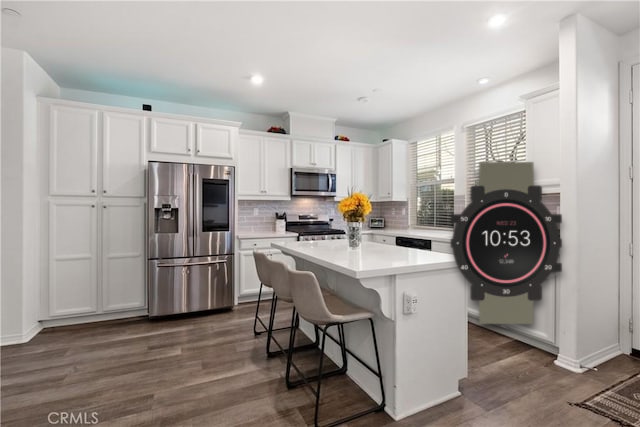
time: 10:53
